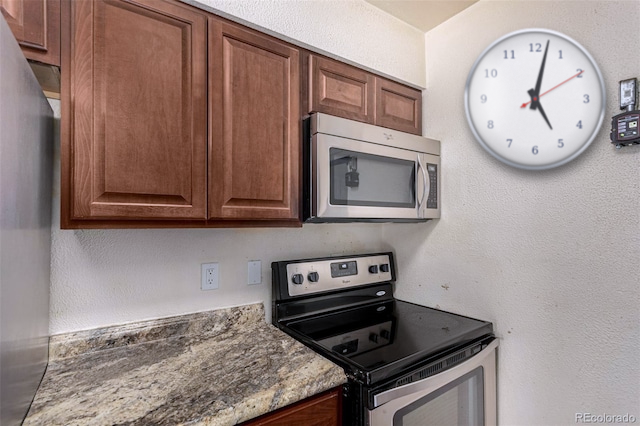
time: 5:02:10
